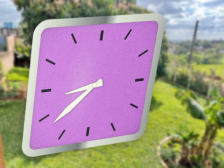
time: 8:38
